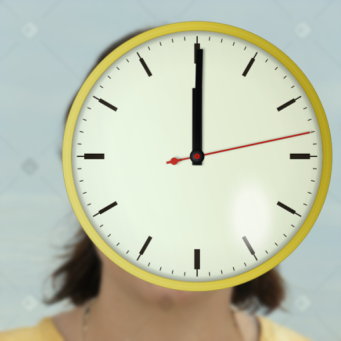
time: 12:00:13
